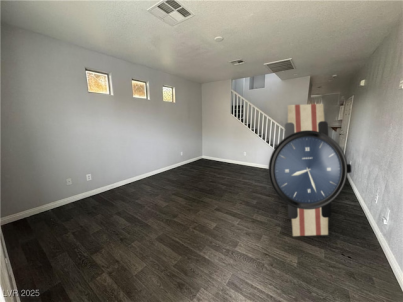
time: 8:27
